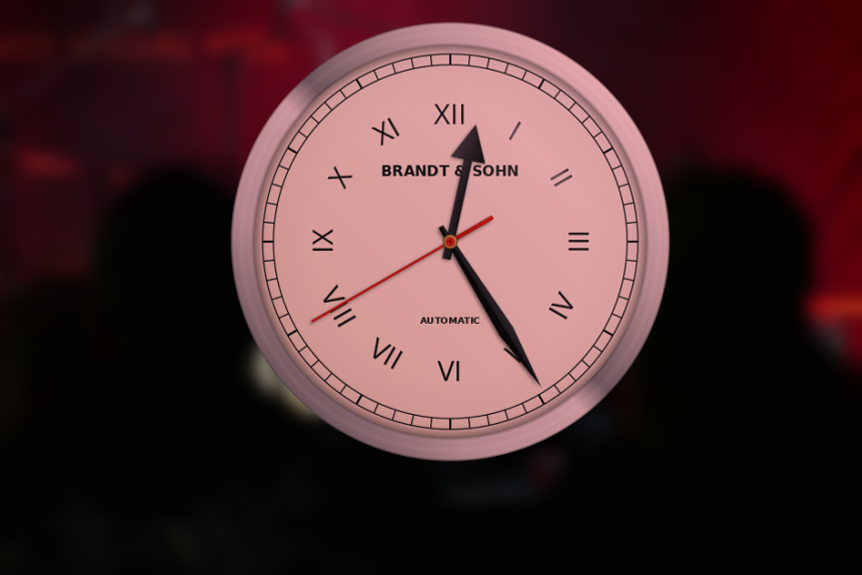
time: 12:24:40
